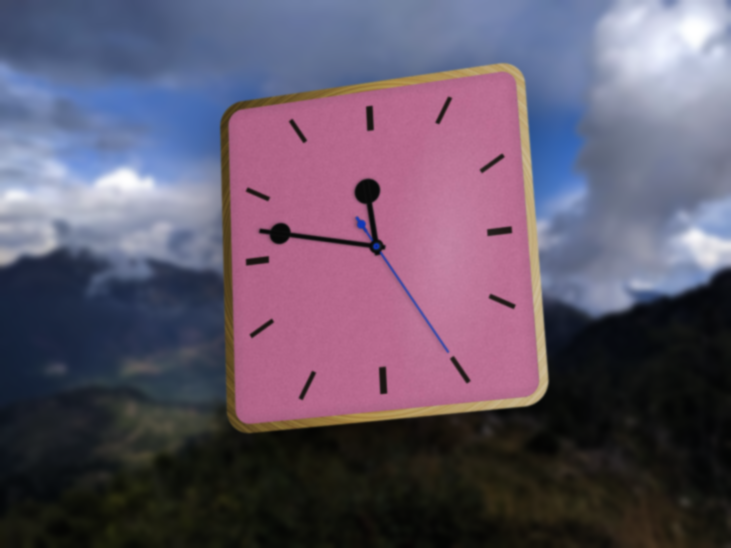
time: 11:47:25
